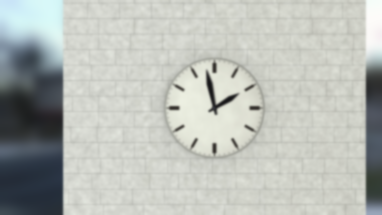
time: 1:58
